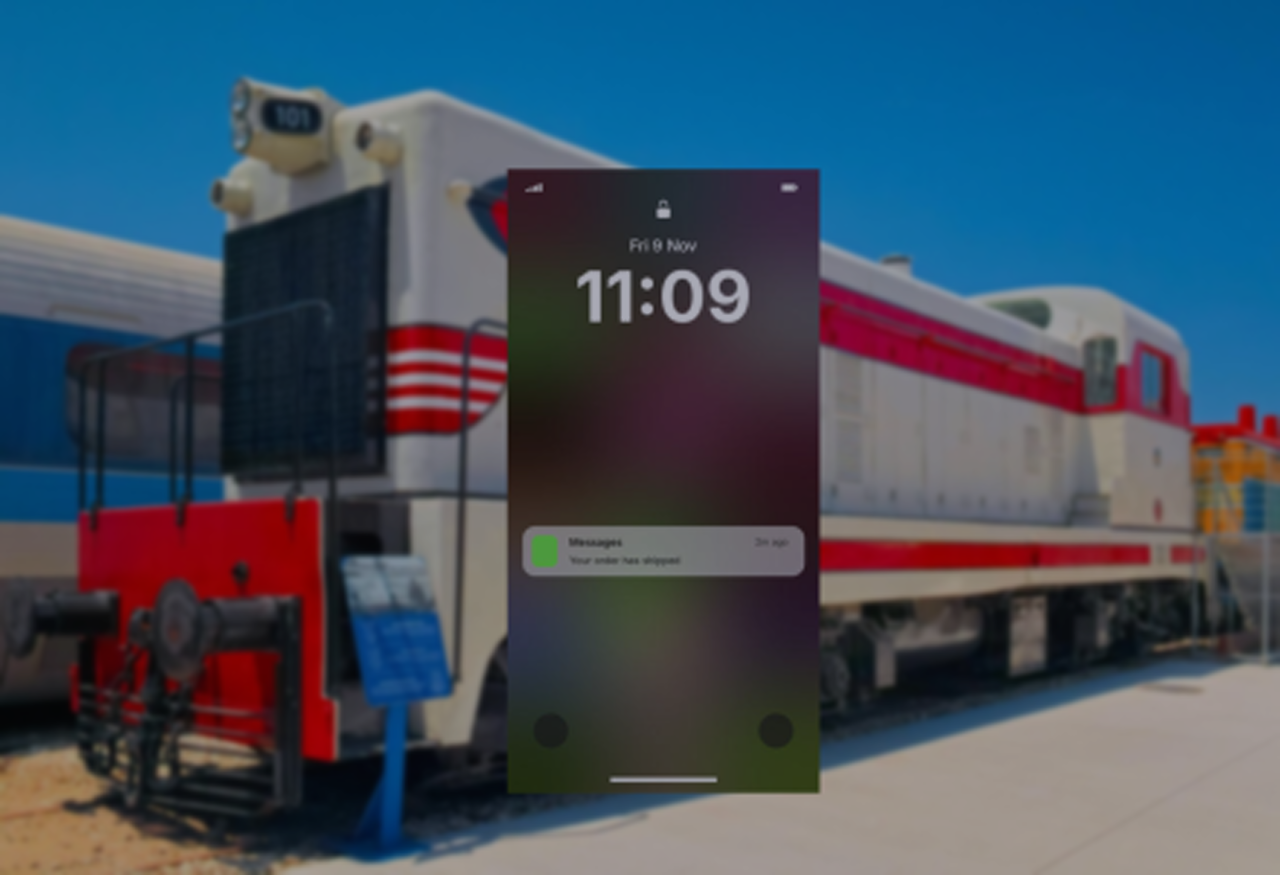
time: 11:09
